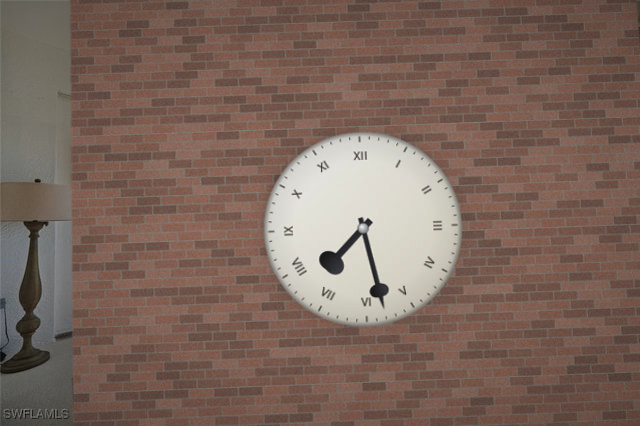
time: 7:28
